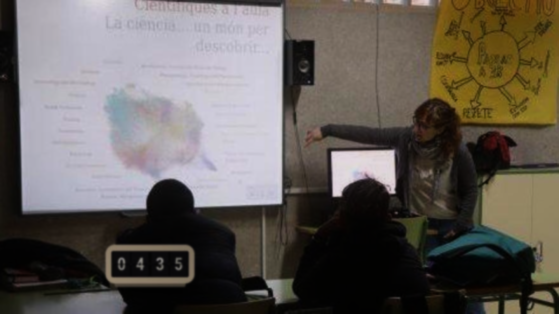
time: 4:35
